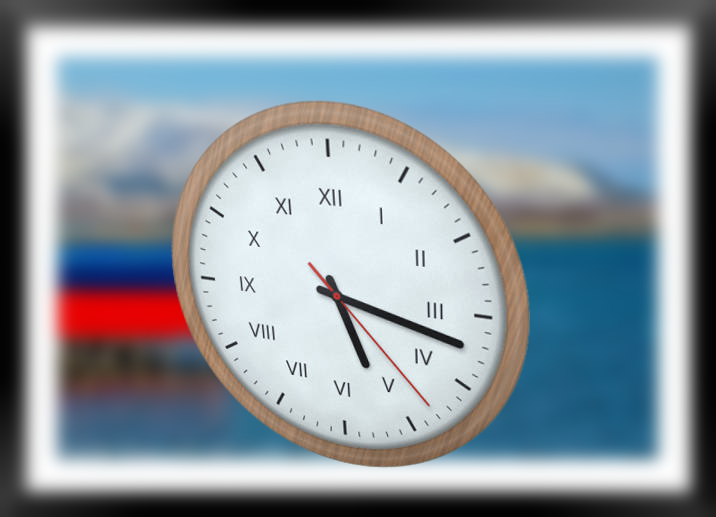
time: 5:17:23
